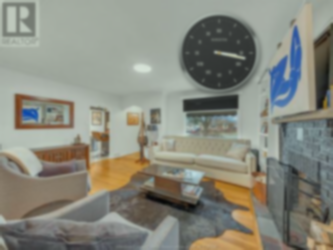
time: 3:17
